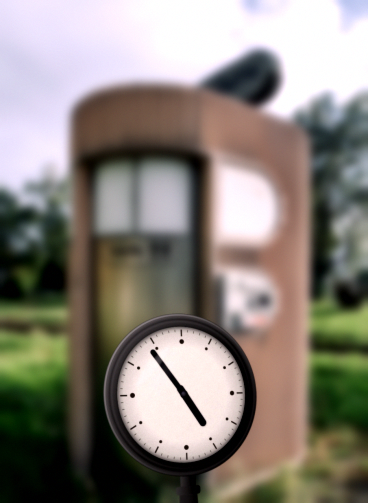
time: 4:54
